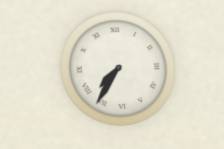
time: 7:36
